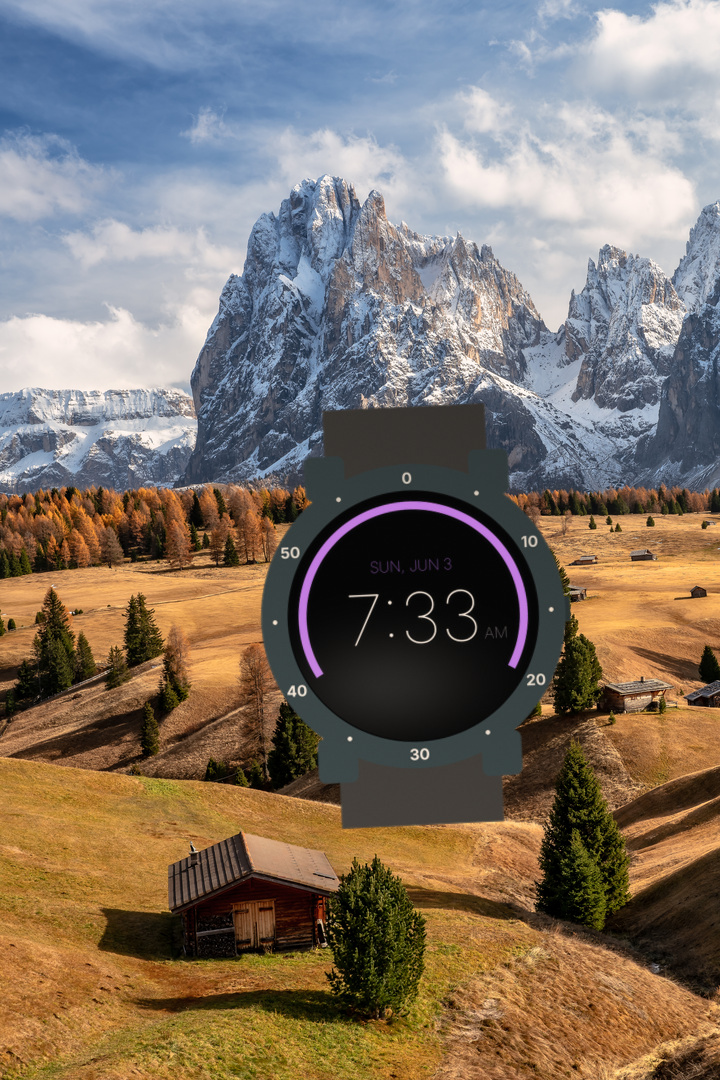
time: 7:33
